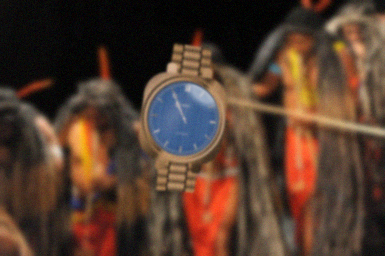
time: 10:55
